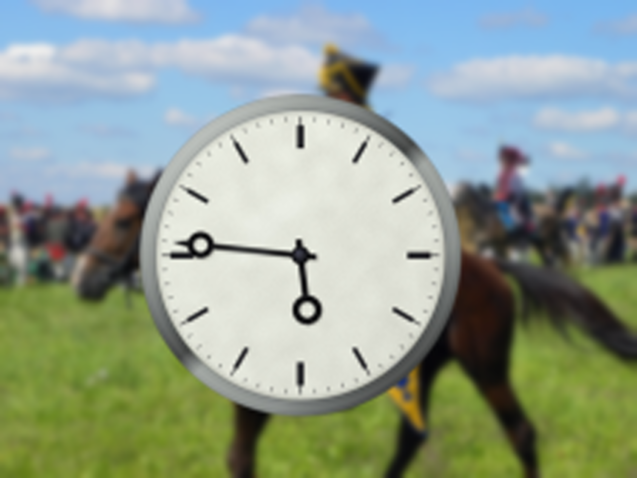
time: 5:46
